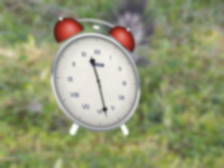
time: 11:28
